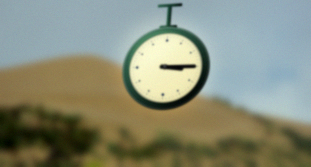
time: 3:15
